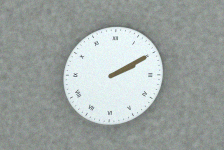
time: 2:10
